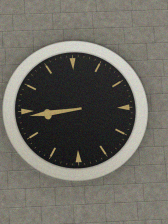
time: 8:44
